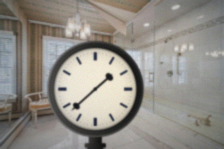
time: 1:38
